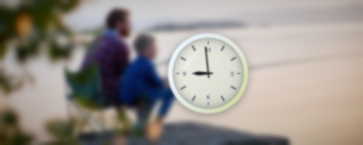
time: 8:59
